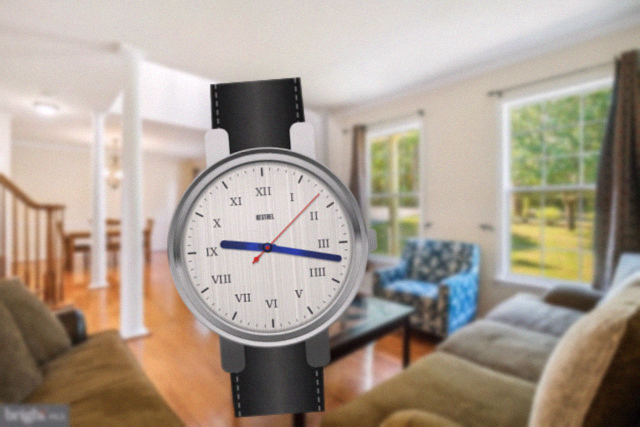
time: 9:17:08
